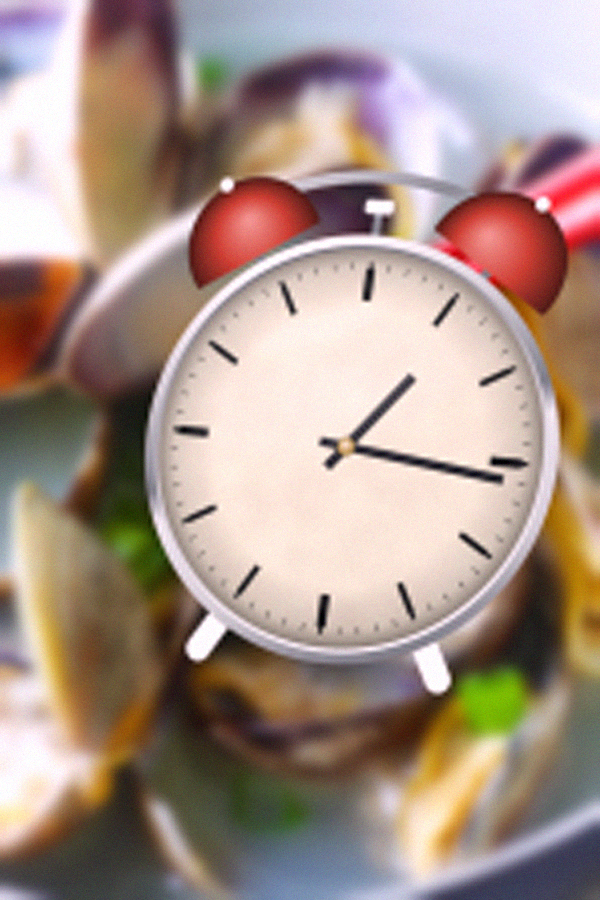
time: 1:16
